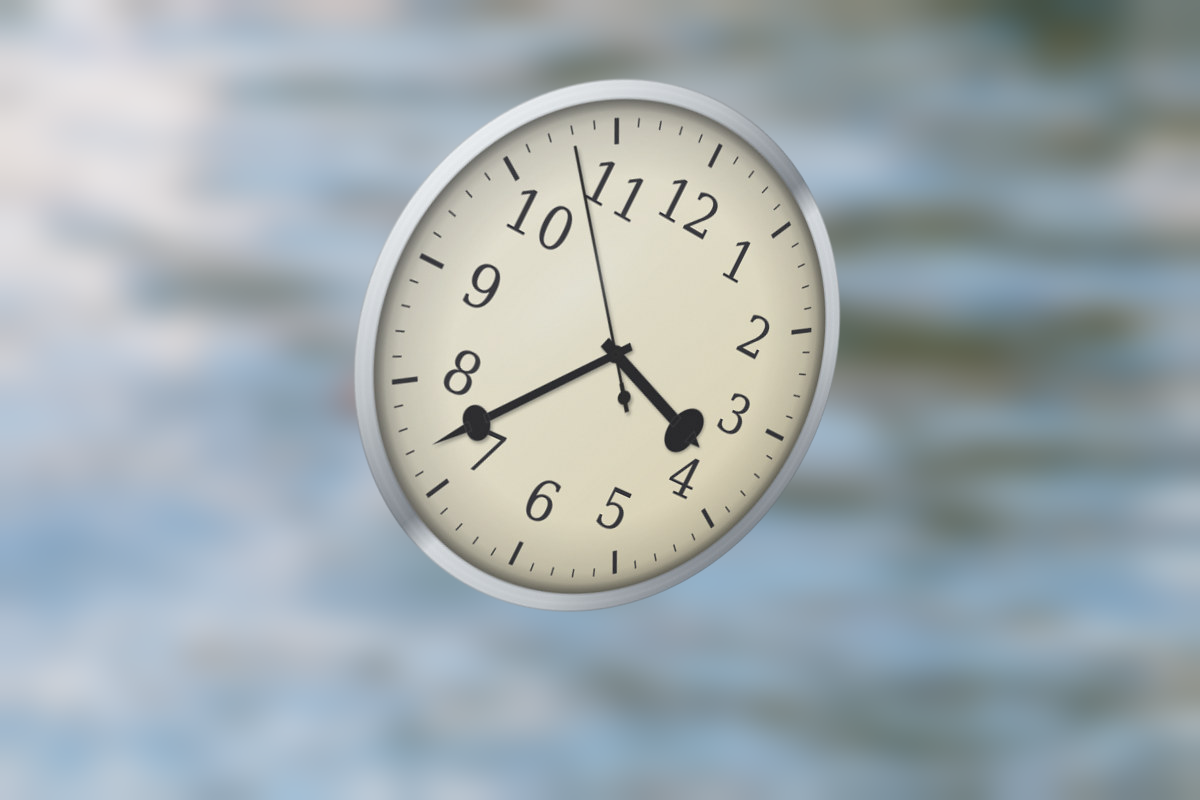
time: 3:36:53
